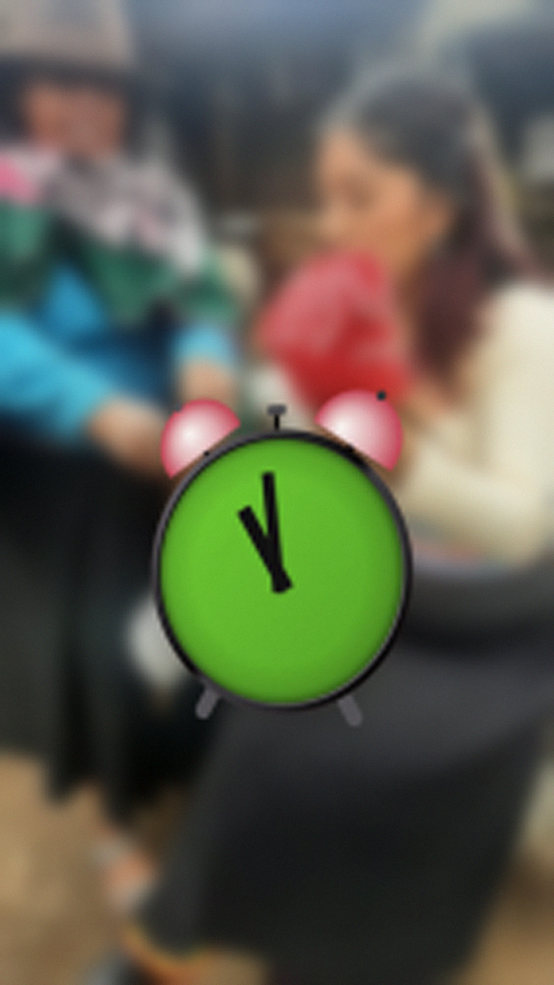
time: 10:59
